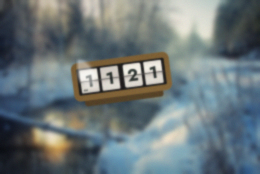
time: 11:21
